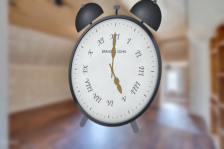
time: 5:00
